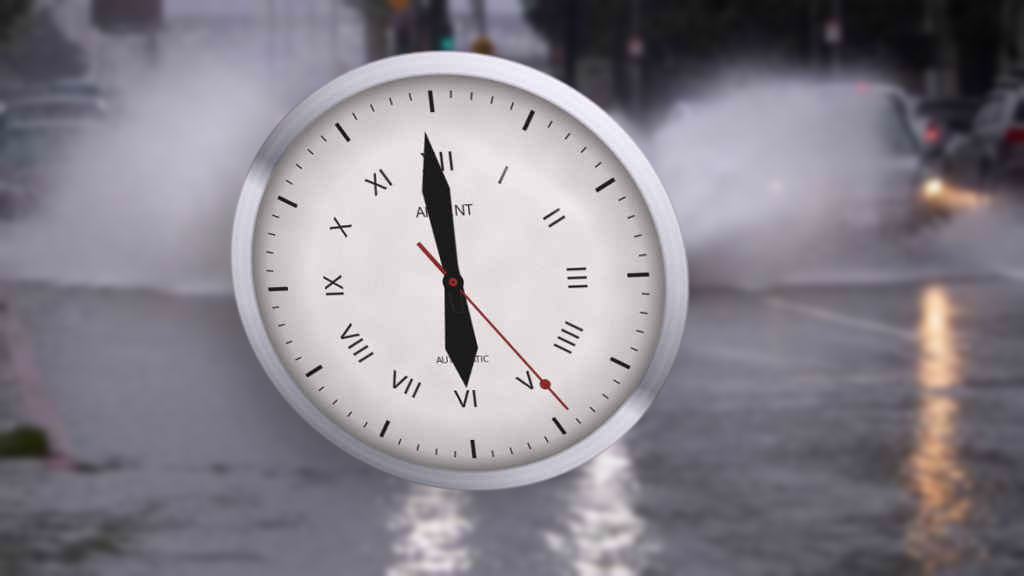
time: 5:59:24
